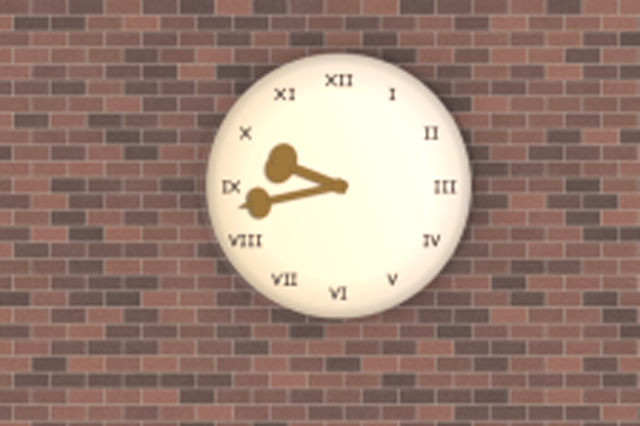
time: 9:43
